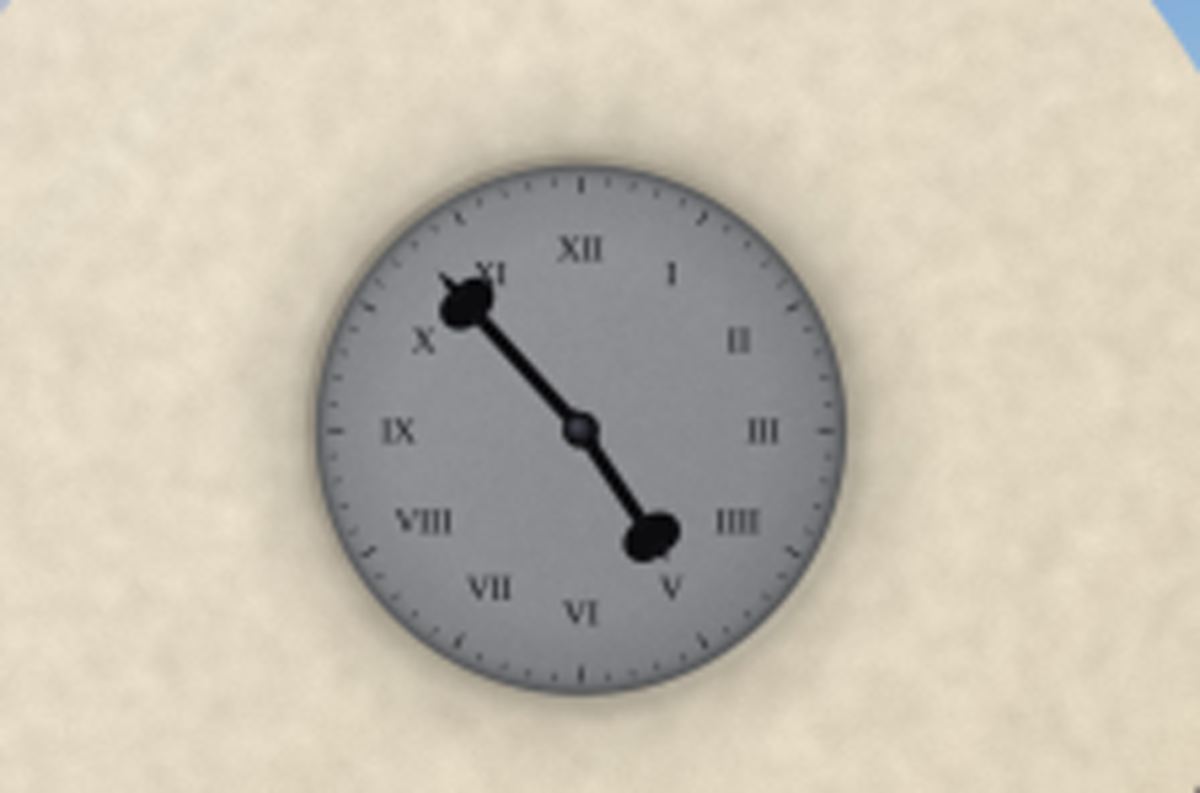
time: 4:53
